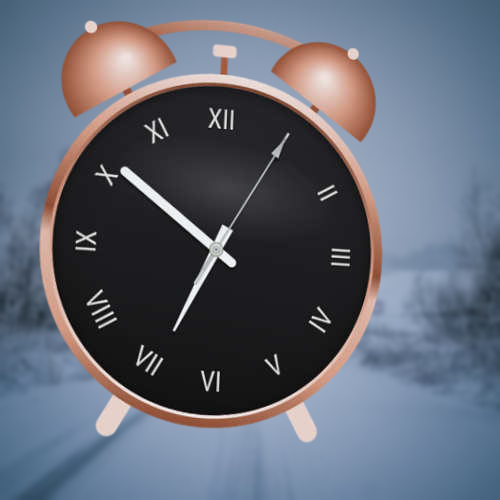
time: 6:51:05
